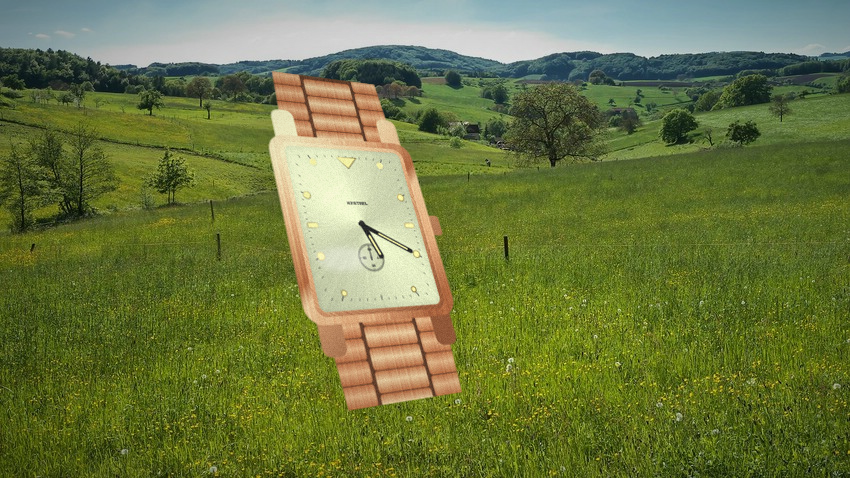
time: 5:20
